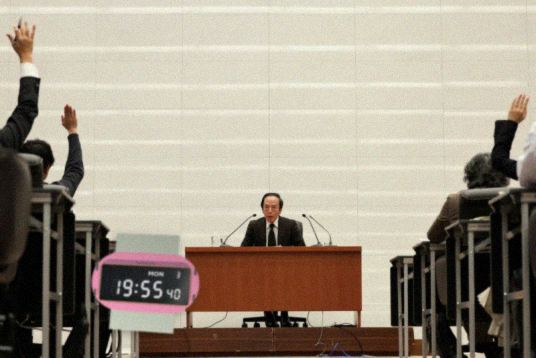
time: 19:55:40
